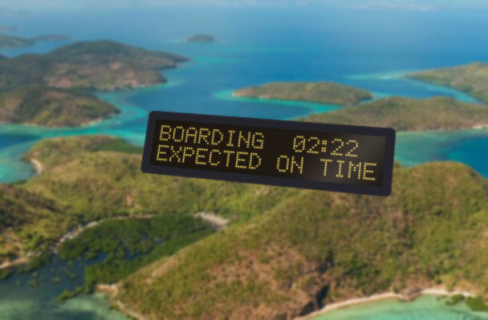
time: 2:22
